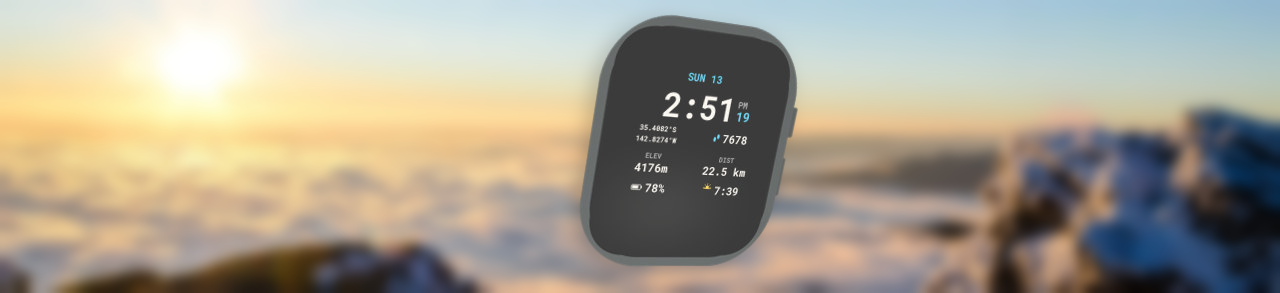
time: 2:51:19
